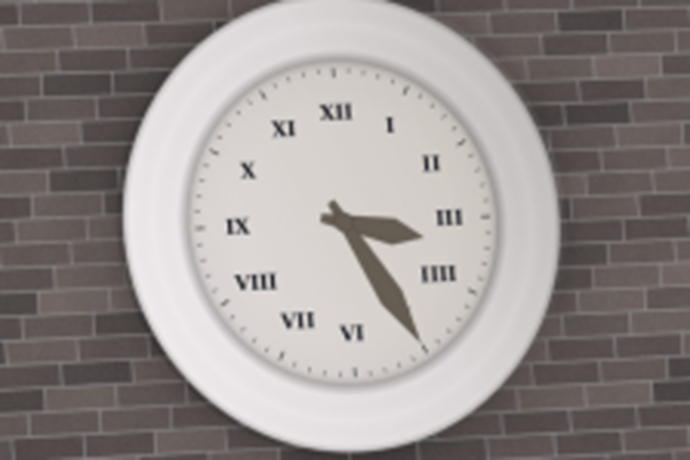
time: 3:25
